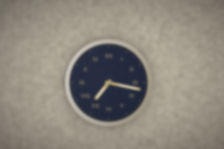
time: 7:17
